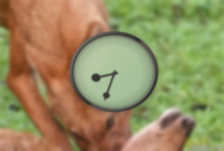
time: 8:33
